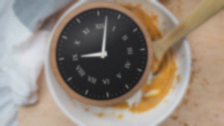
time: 9:02
